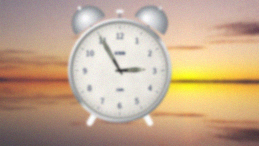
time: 2:55
